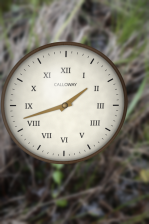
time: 1:42
